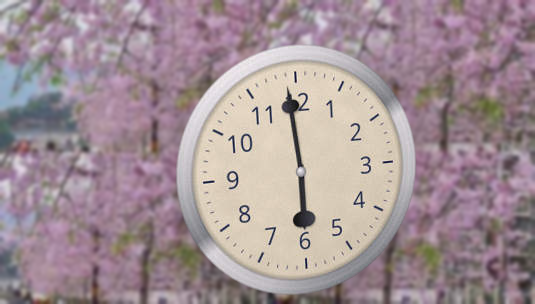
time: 5:59
